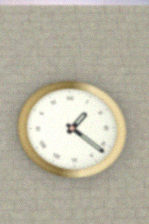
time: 1:22
